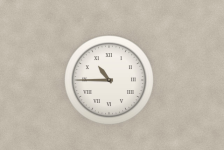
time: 10:45
